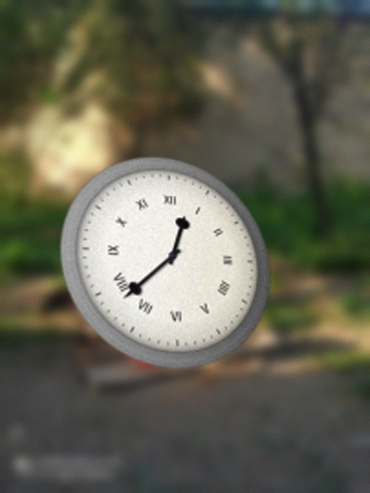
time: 12:38
